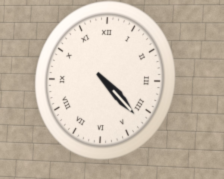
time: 4:22
